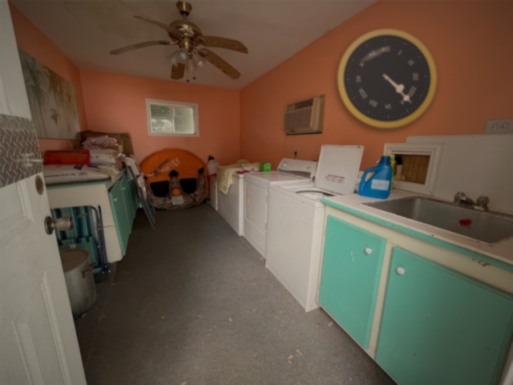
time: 4:23
